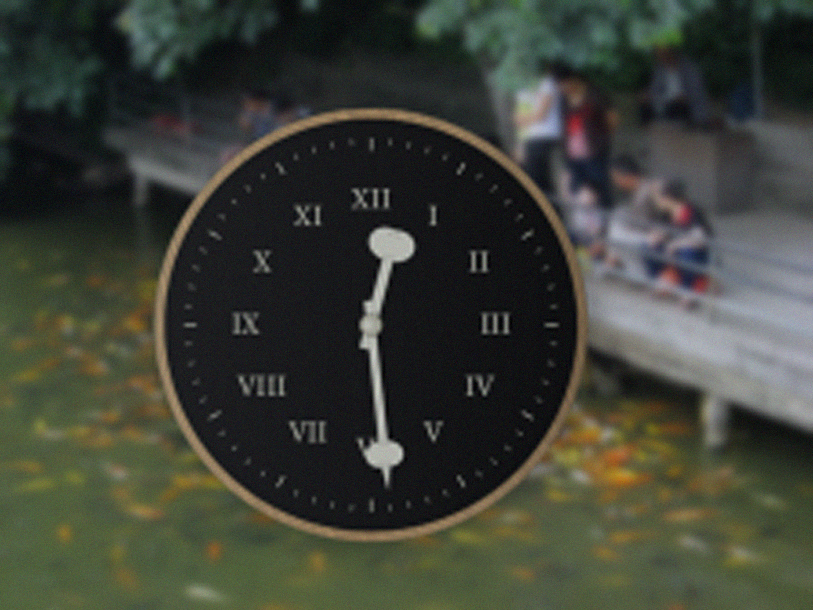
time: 12:29
